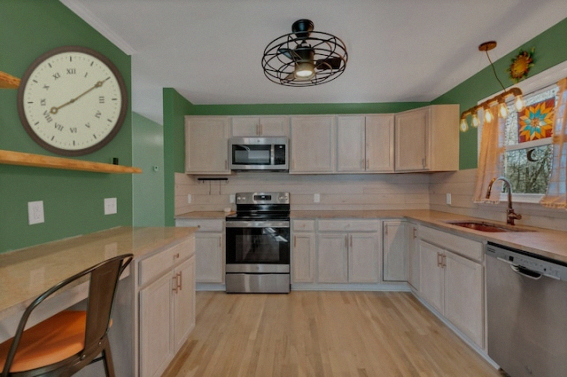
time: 8:10
